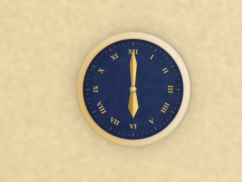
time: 6:00
